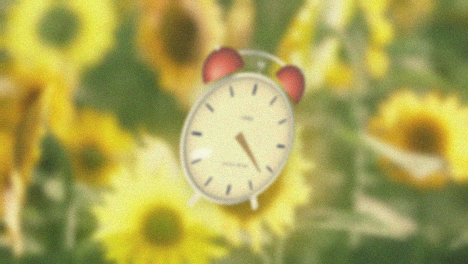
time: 4:22
